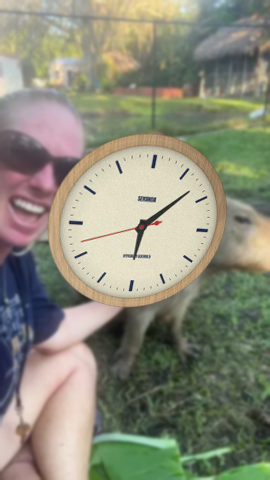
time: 6:07:42
